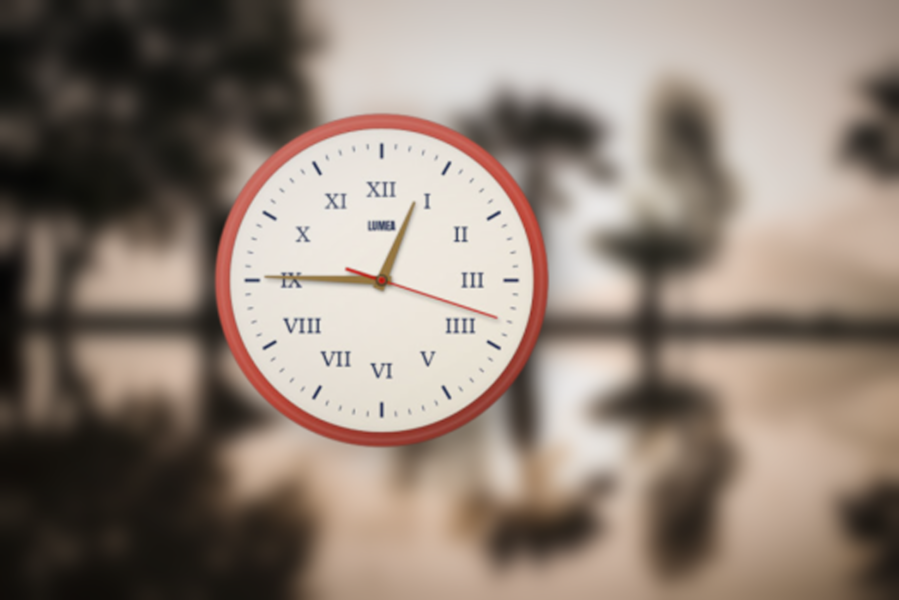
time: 12:45:18
